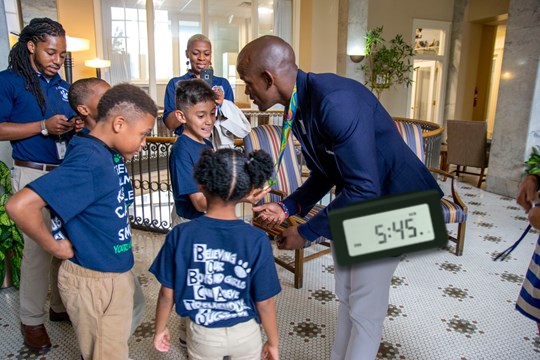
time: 5:45
